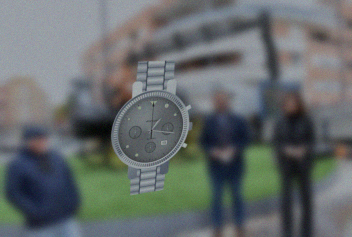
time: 1:17
